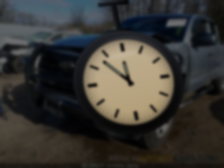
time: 11:53
